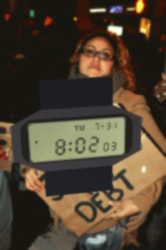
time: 8:02:03
